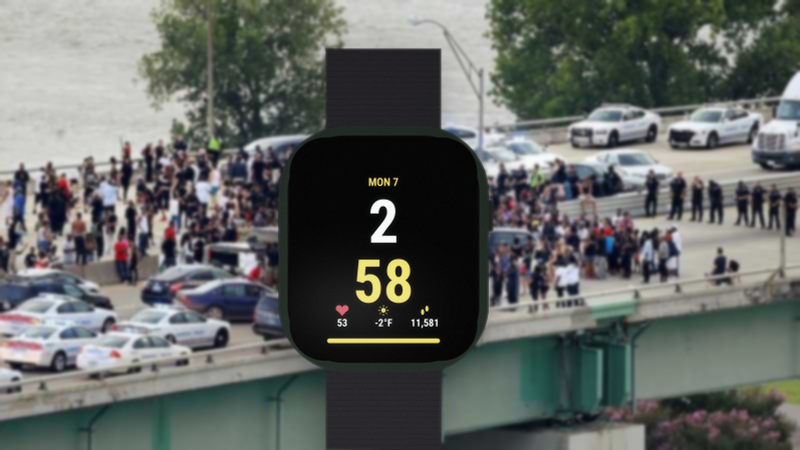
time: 2:58
